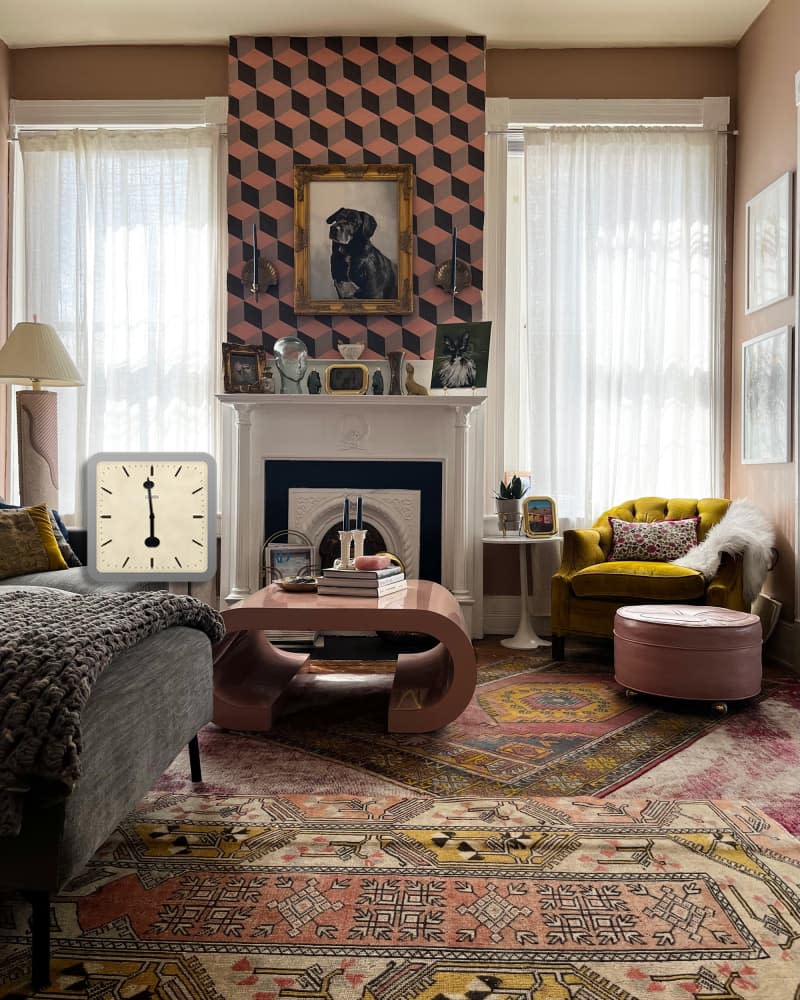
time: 5:59
